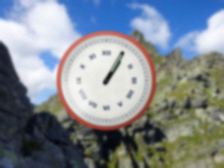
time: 1:05
